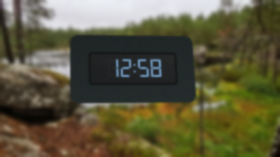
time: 12:58
